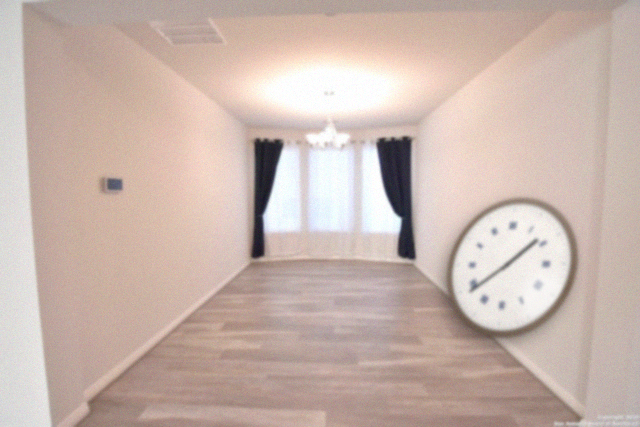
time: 1:39
